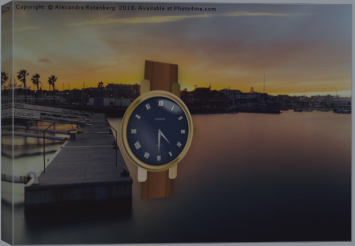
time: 4:30
